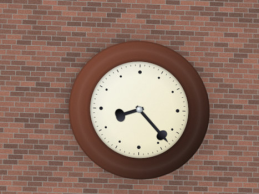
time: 8:23
